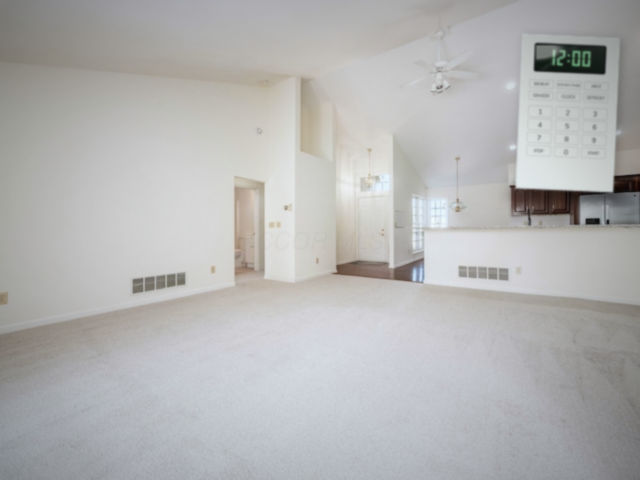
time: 12:00
